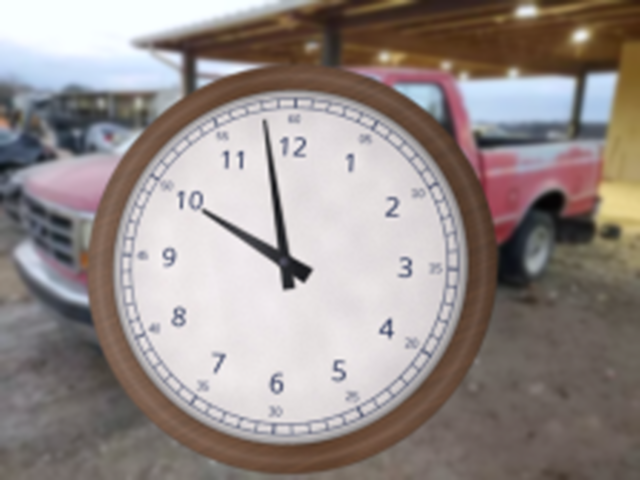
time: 9:58
